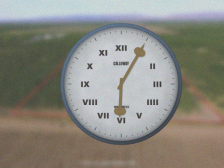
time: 6:05
